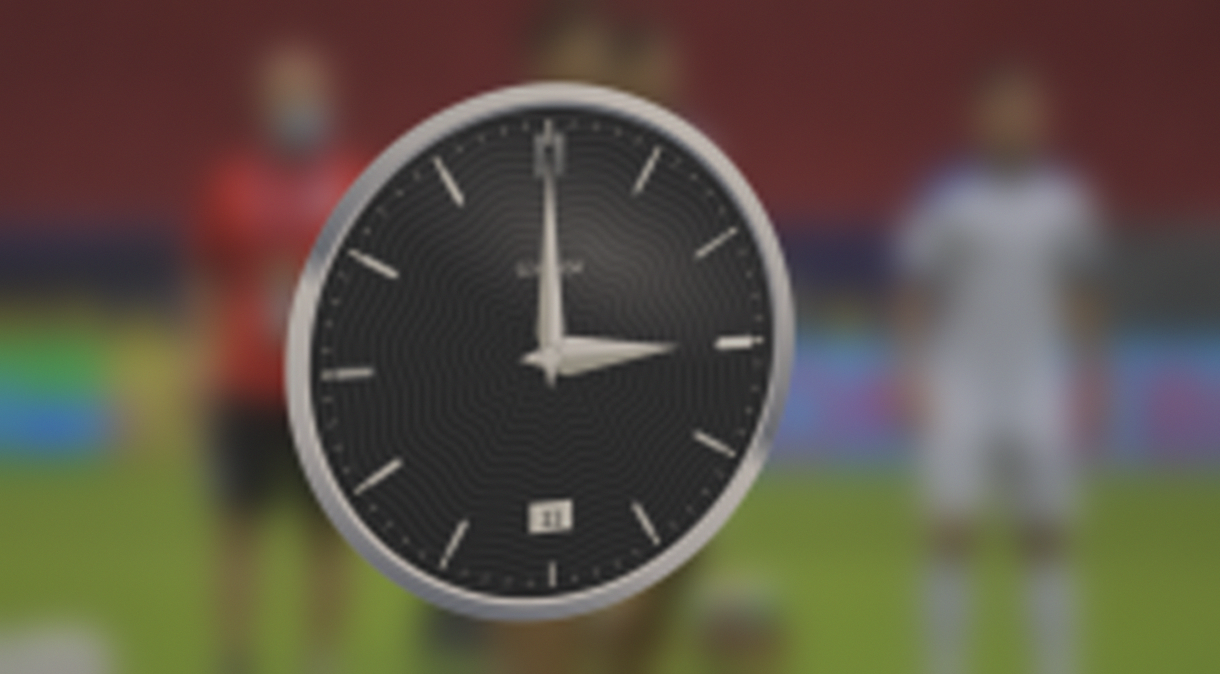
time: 3:00
